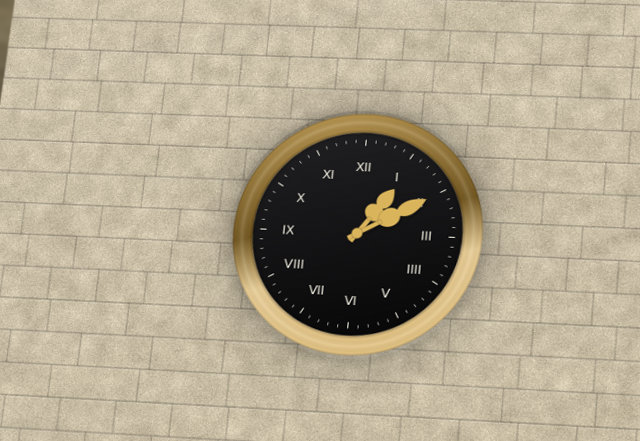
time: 1:10
